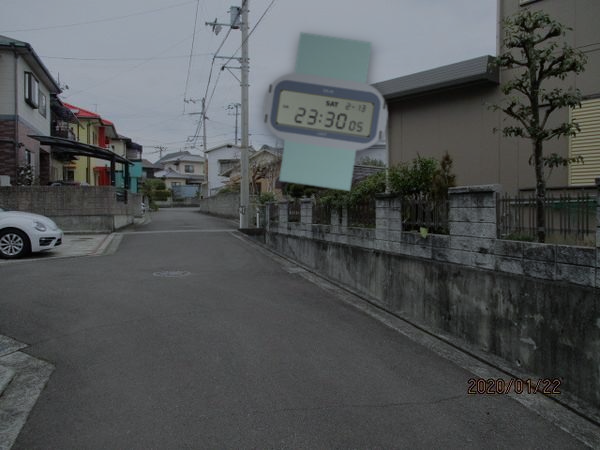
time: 23:30:05
